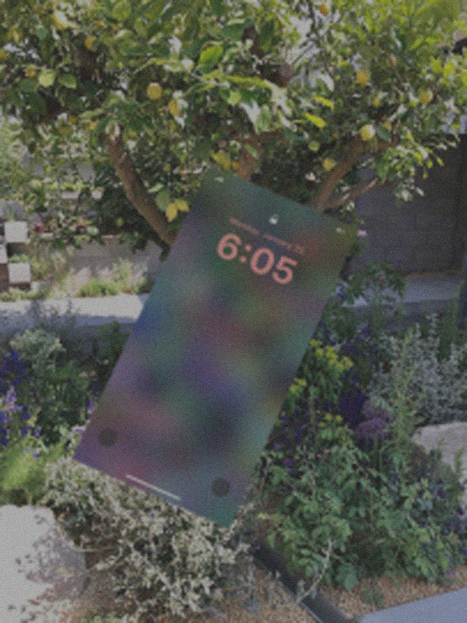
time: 6:05
